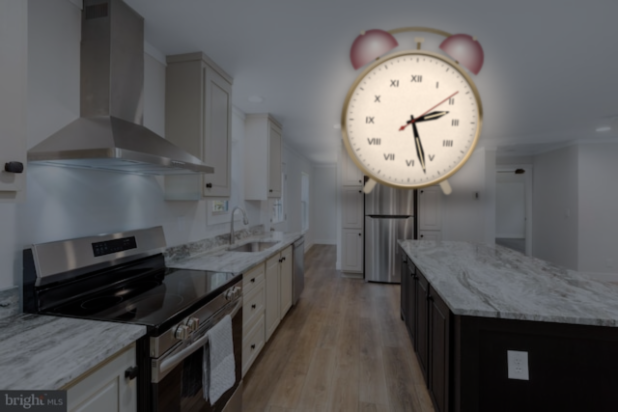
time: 2:27:09
